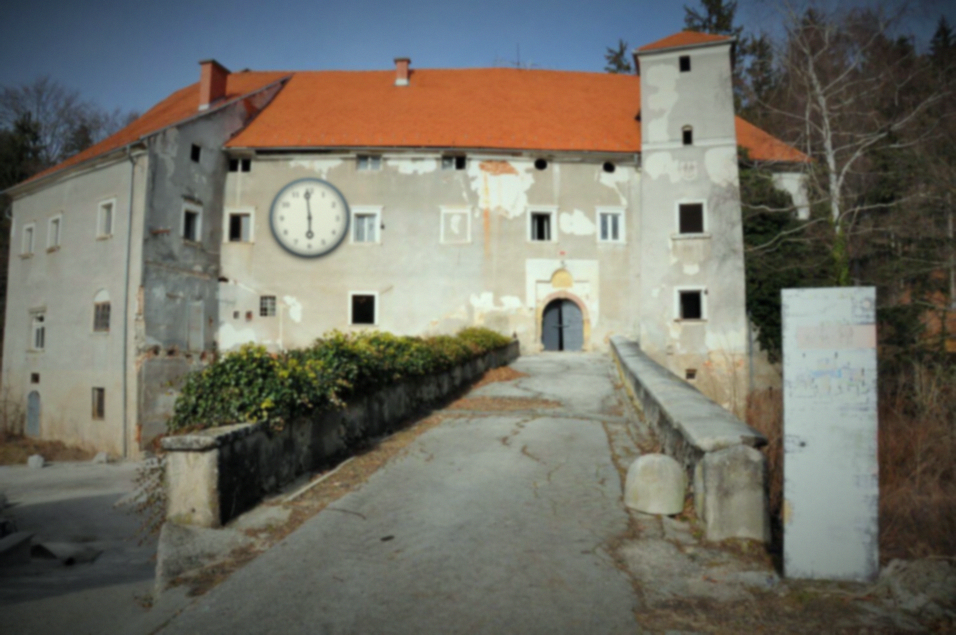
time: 5:59
